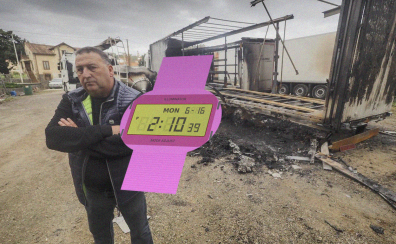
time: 2:10:39
